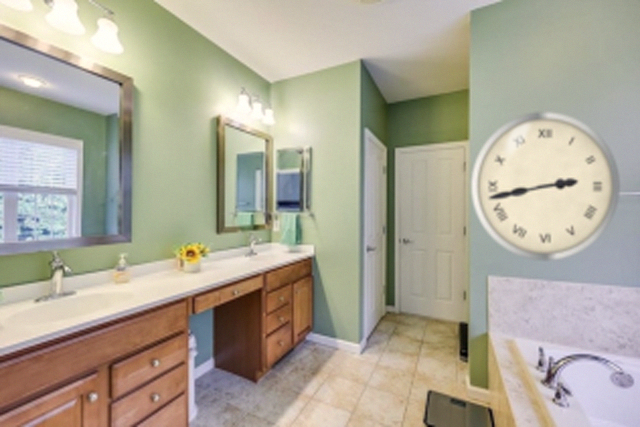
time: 2:43
